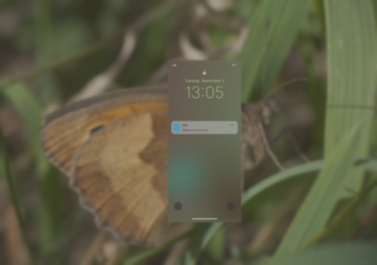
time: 13:05
